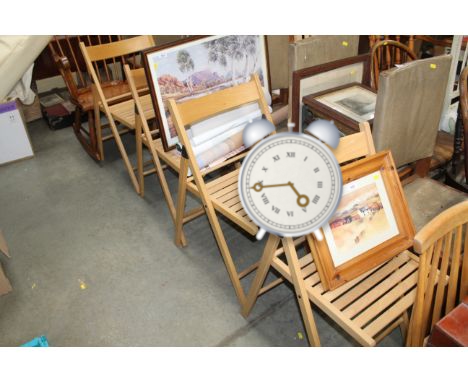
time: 4:44
